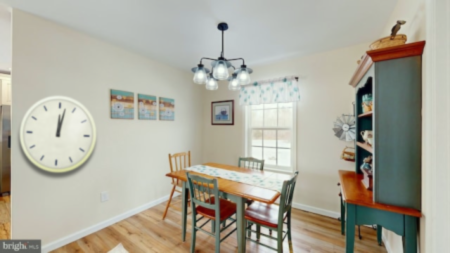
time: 12:02
